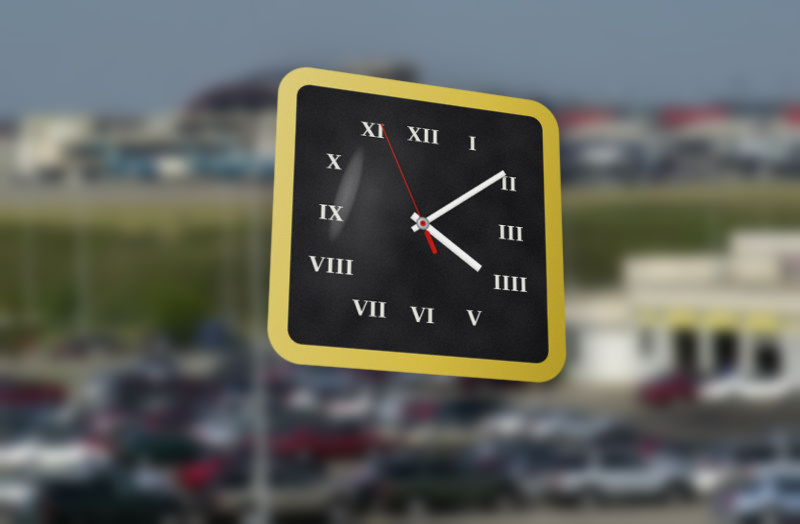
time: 4:08:56
